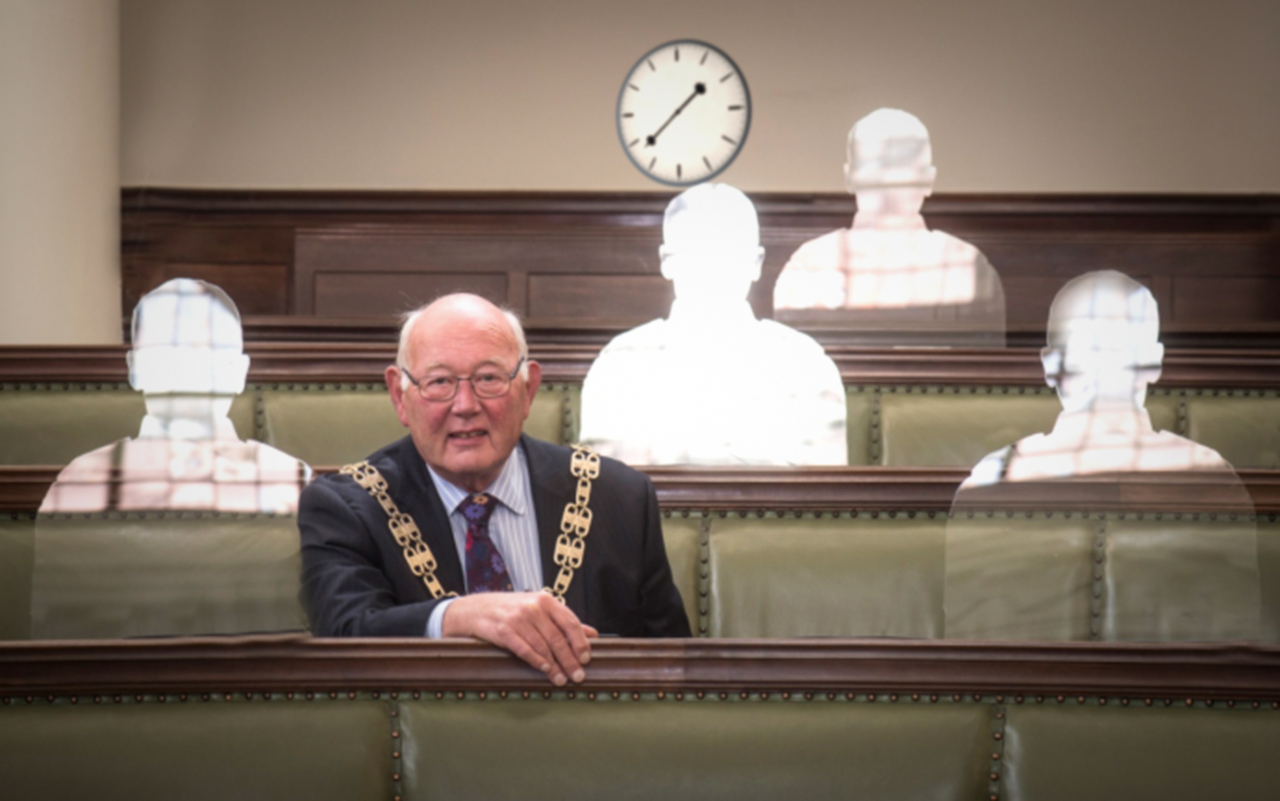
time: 1:38
